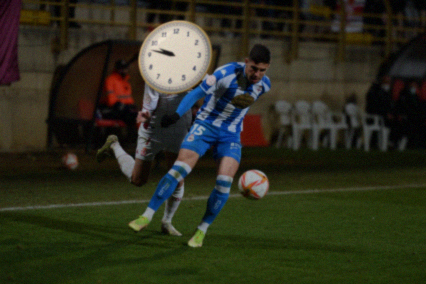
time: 9:47
